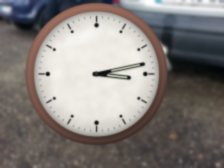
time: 3:13
